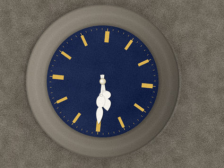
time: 5:30
